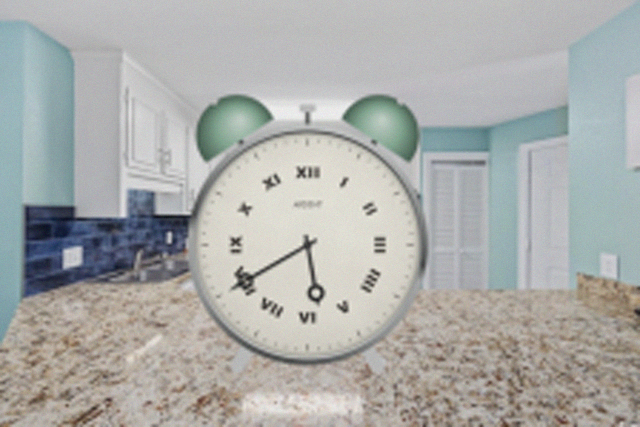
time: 5:40
